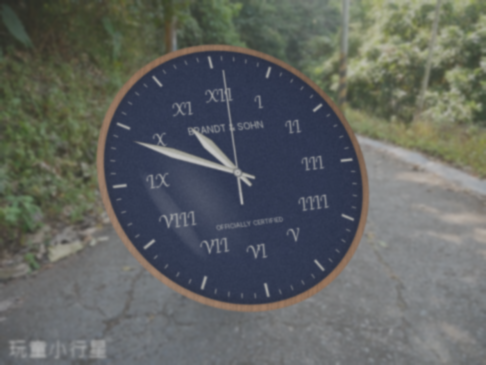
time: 10:49:01
